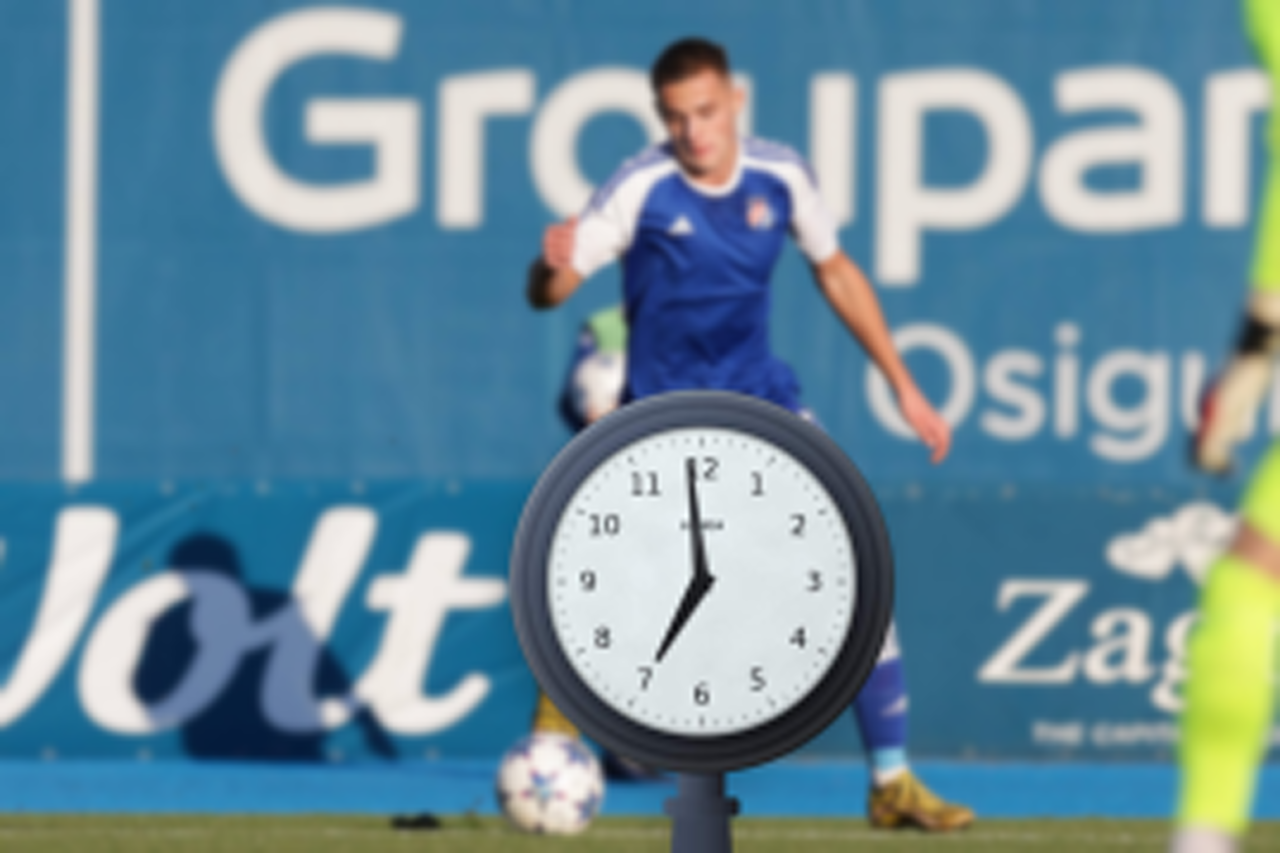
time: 6:59
